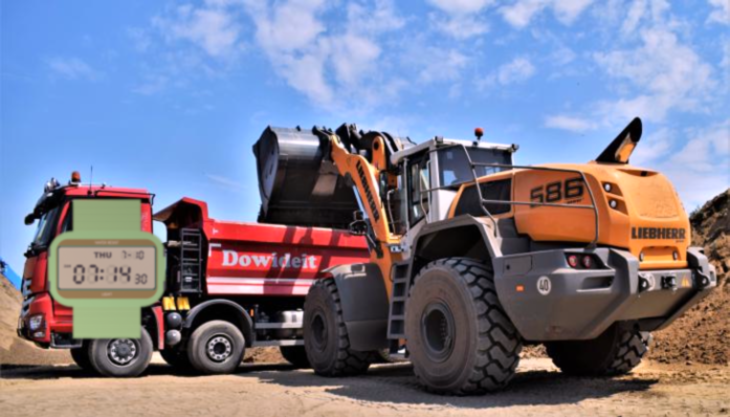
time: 7:14
